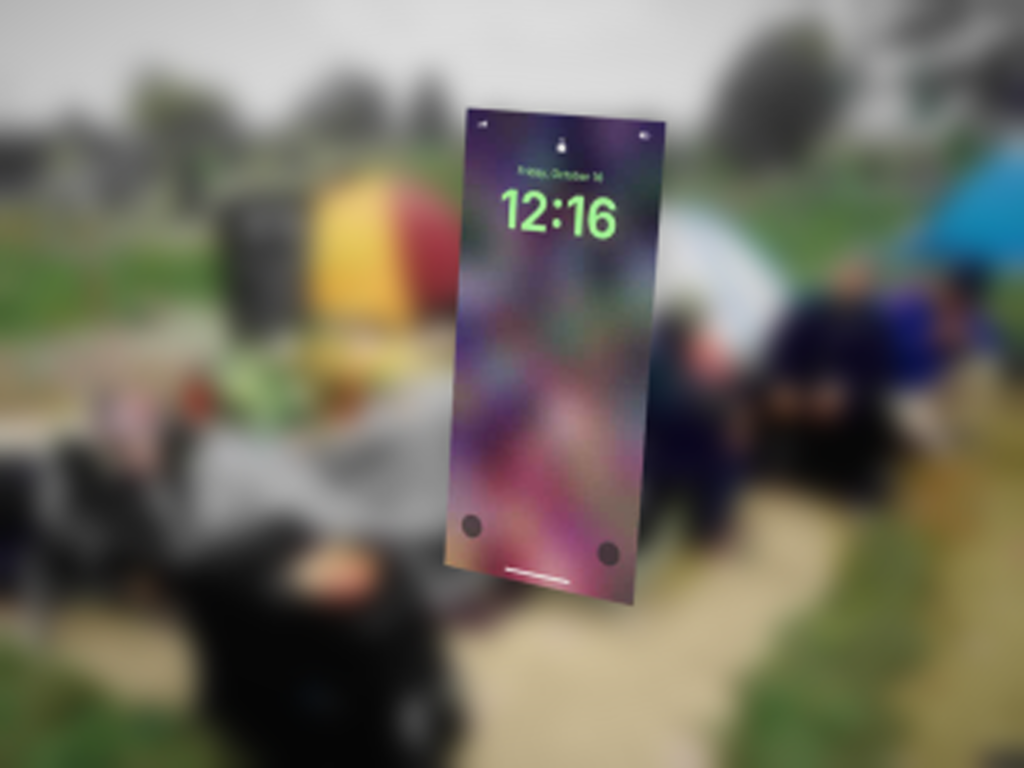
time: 12:16
